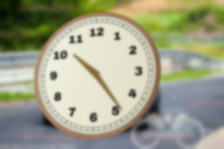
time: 10:24
